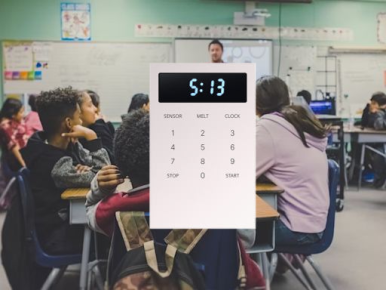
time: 5:13
